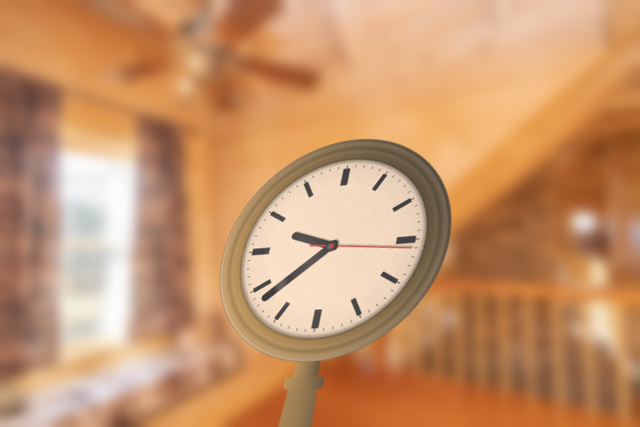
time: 9:38:16
